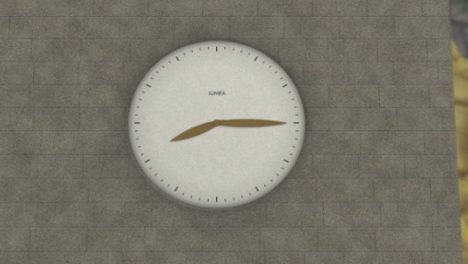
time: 8:15
